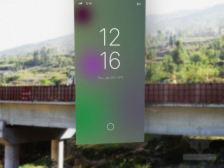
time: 12:16
